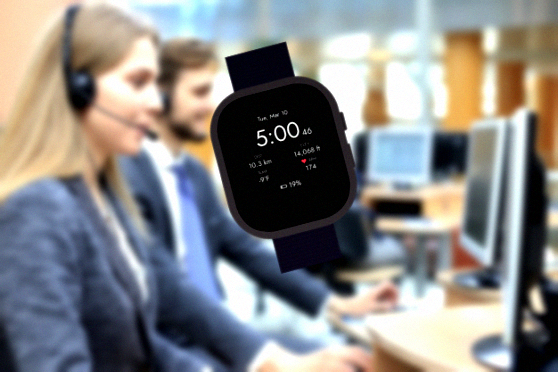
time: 5:00:46
